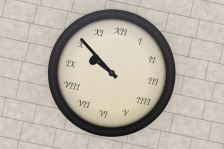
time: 9:51
